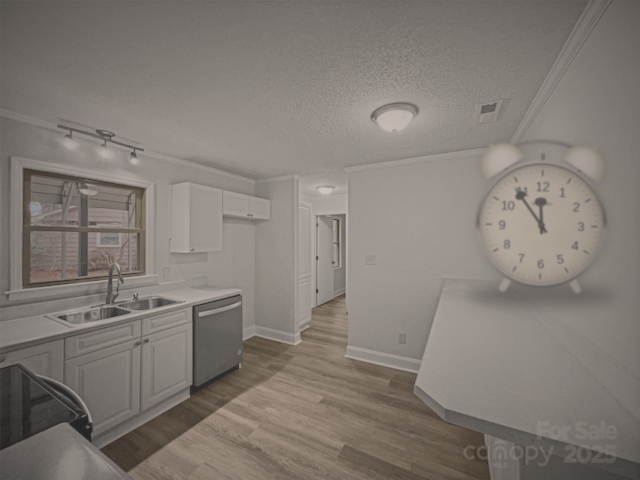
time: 11:54
